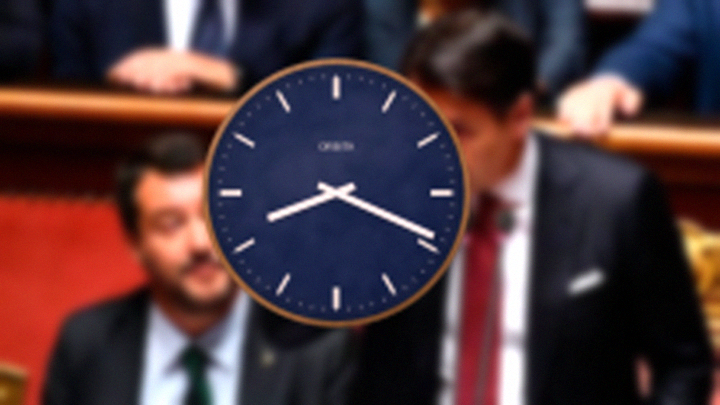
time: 8:19
